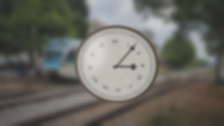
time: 3:07
